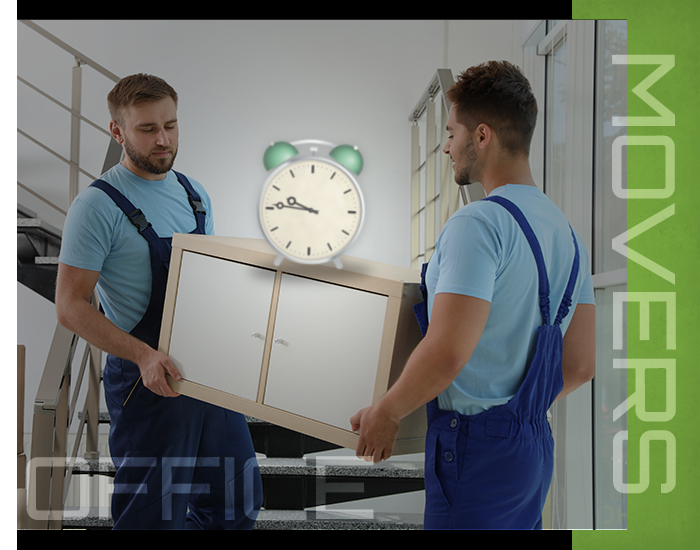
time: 9:46
